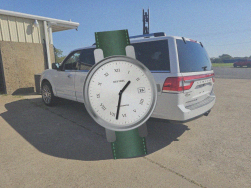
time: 1:33
